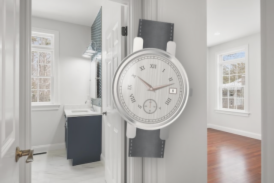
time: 10:12
